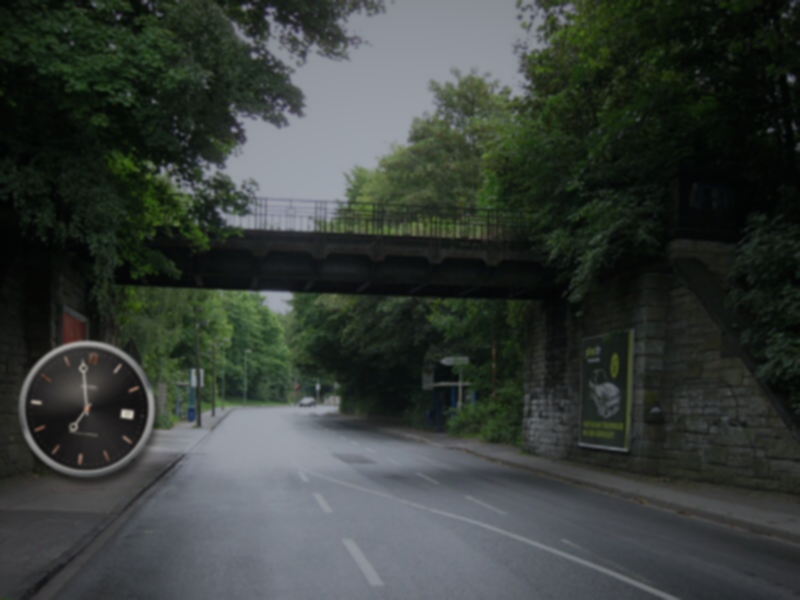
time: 6:58
